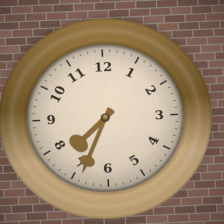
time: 7:34
